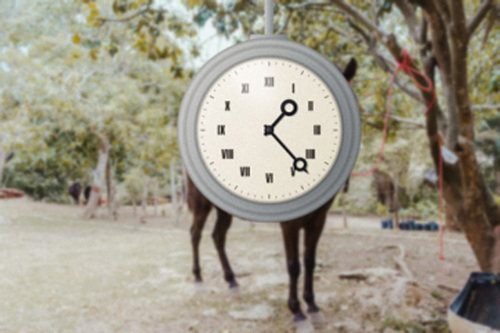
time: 1:23
